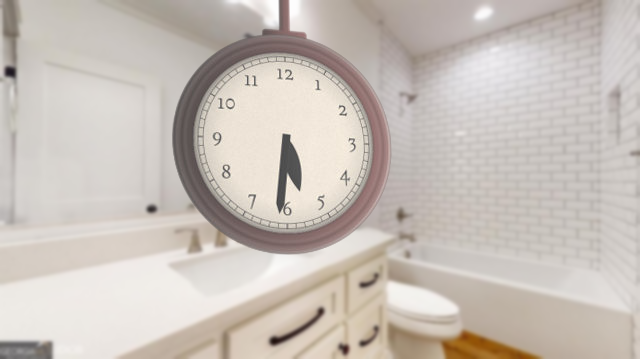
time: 5:31
